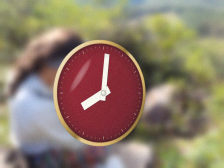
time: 8:01
